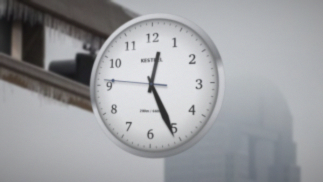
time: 12:25:46
